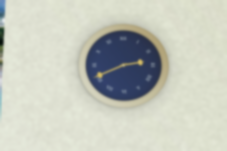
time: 2:41
